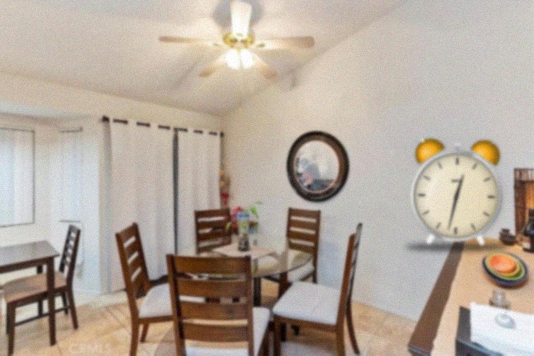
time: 12:32
